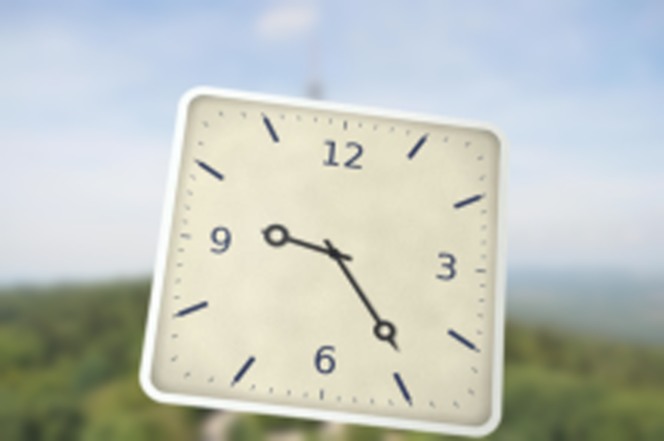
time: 9:24
